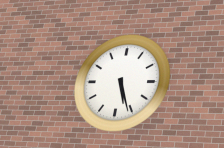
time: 5:26
